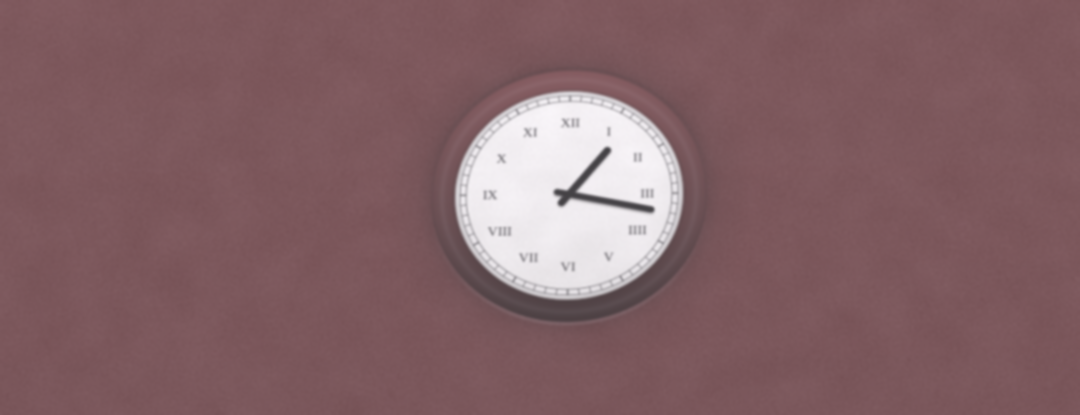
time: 1:17
